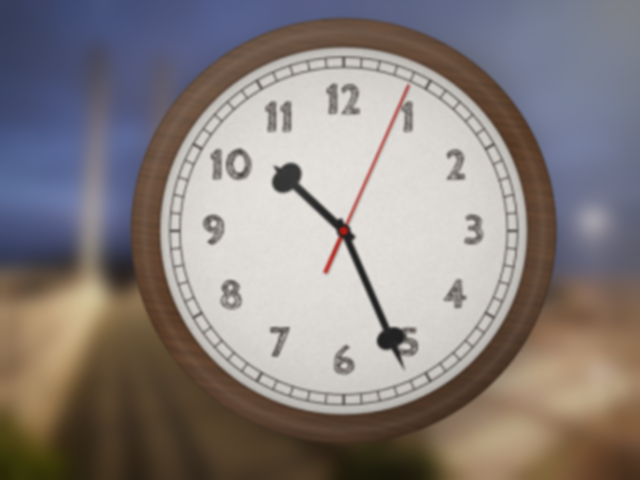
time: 10:26:04
